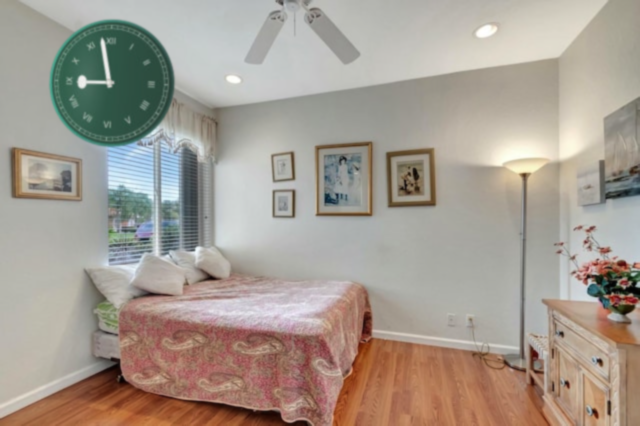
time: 8:58
